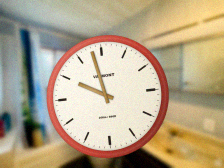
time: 9:58
